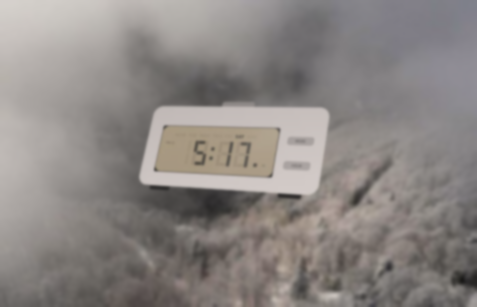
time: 5:17
